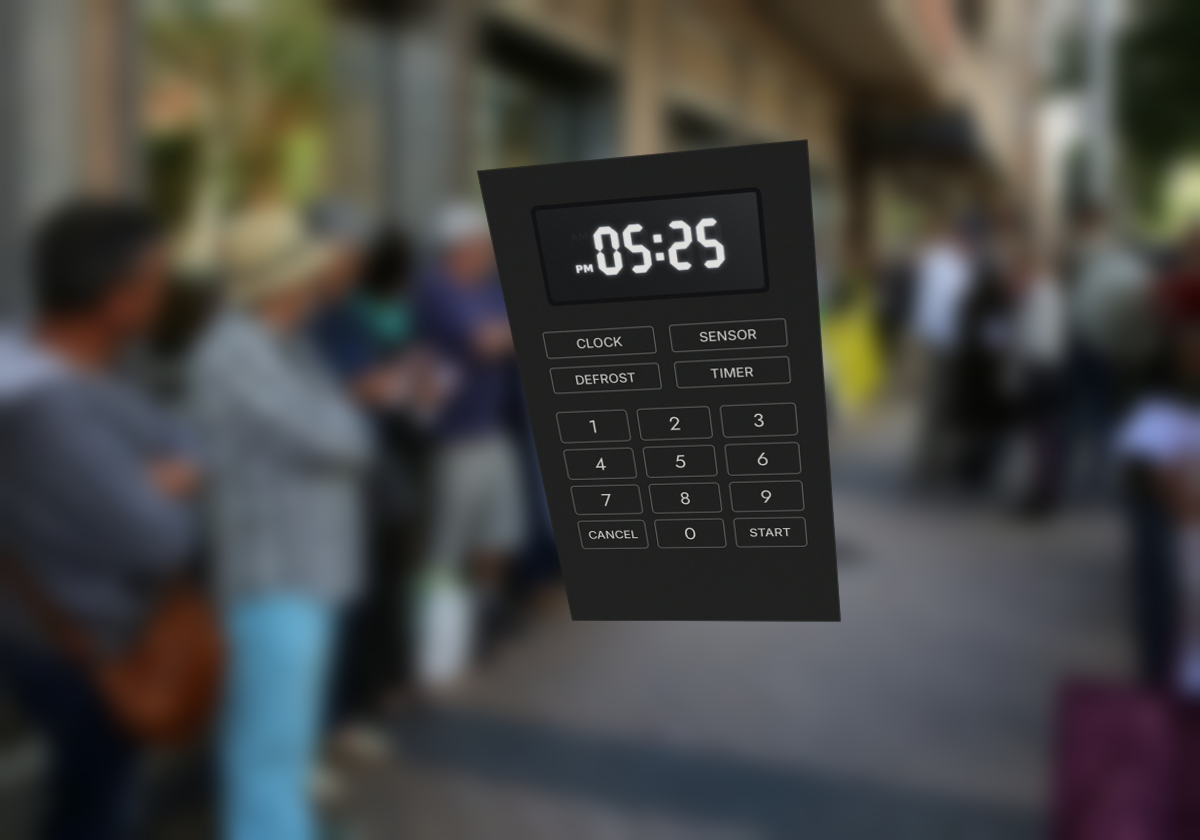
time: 5:25
